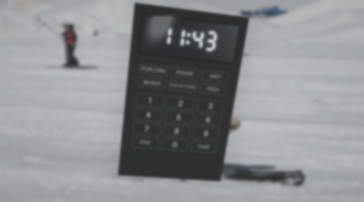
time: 11:43
